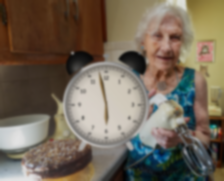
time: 5:58
